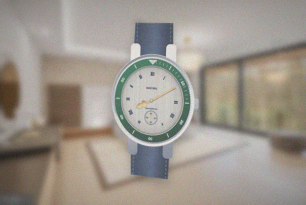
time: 8:10
